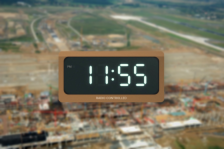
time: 11:55
